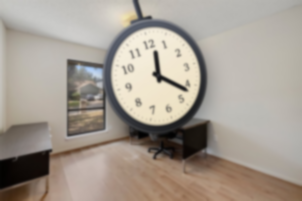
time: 12:22
